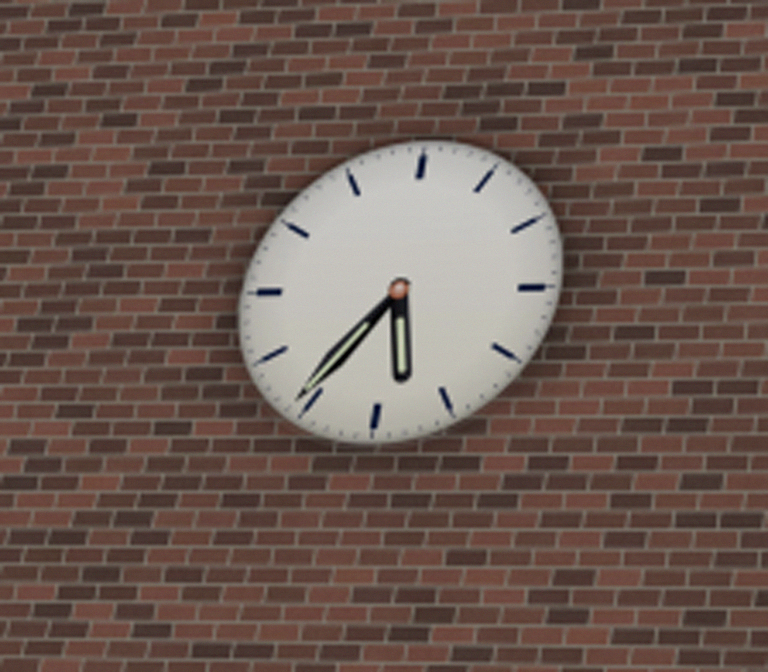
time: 5:36
